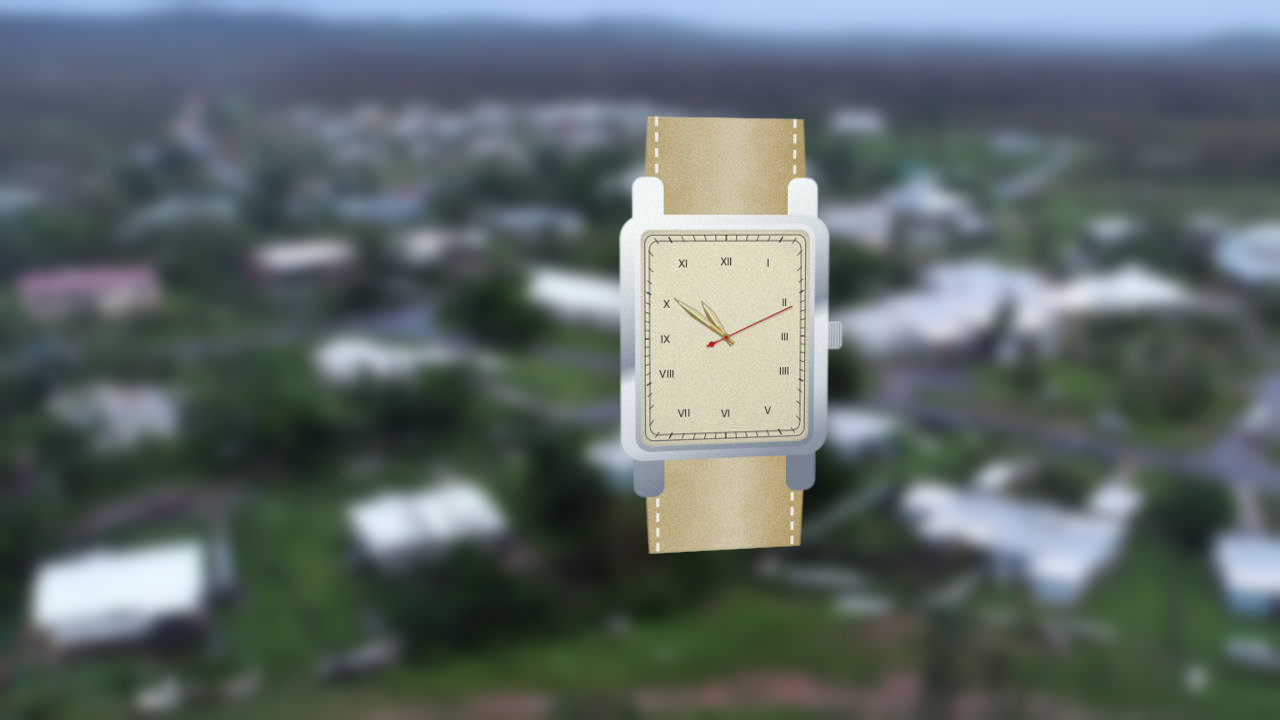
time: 10:51:11
